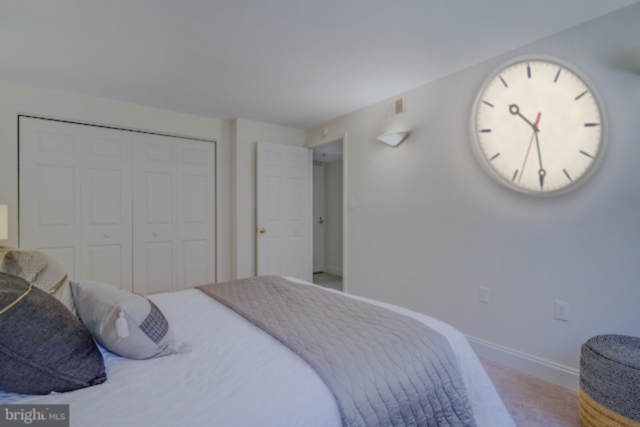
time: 10:29:34
